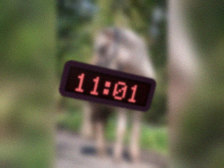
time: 11:01
